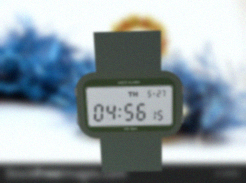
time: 4:56
